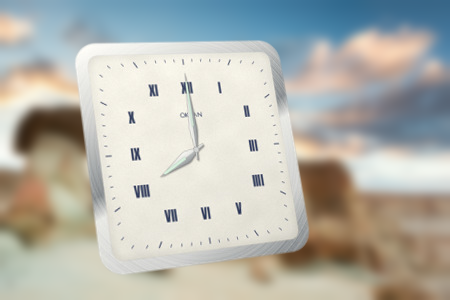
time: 8:00
